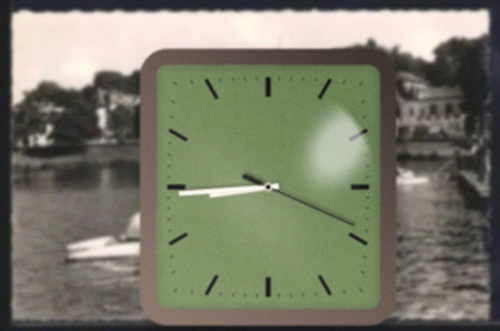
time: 8:44:19
